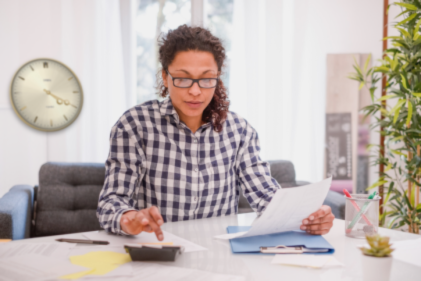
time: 4:20
